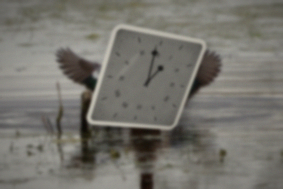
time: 12:59
